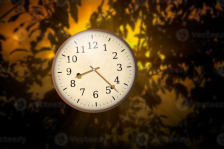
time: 8:23
